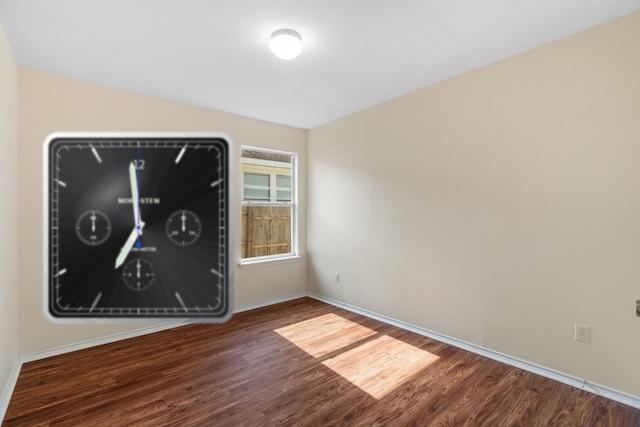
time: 6:59
